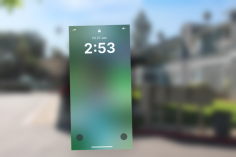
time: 2:53
